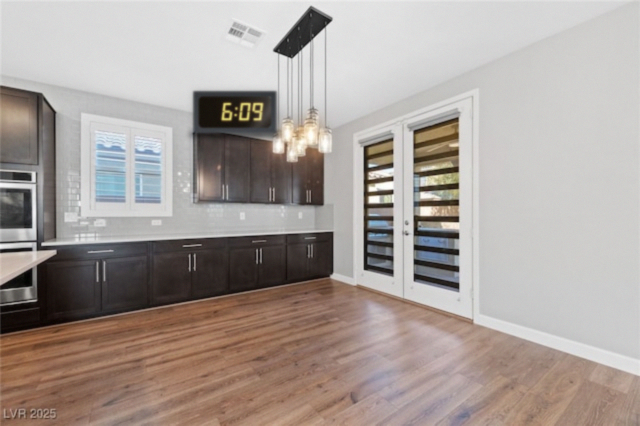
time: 6:09
